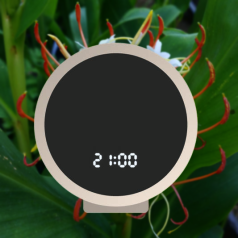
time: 21:00
